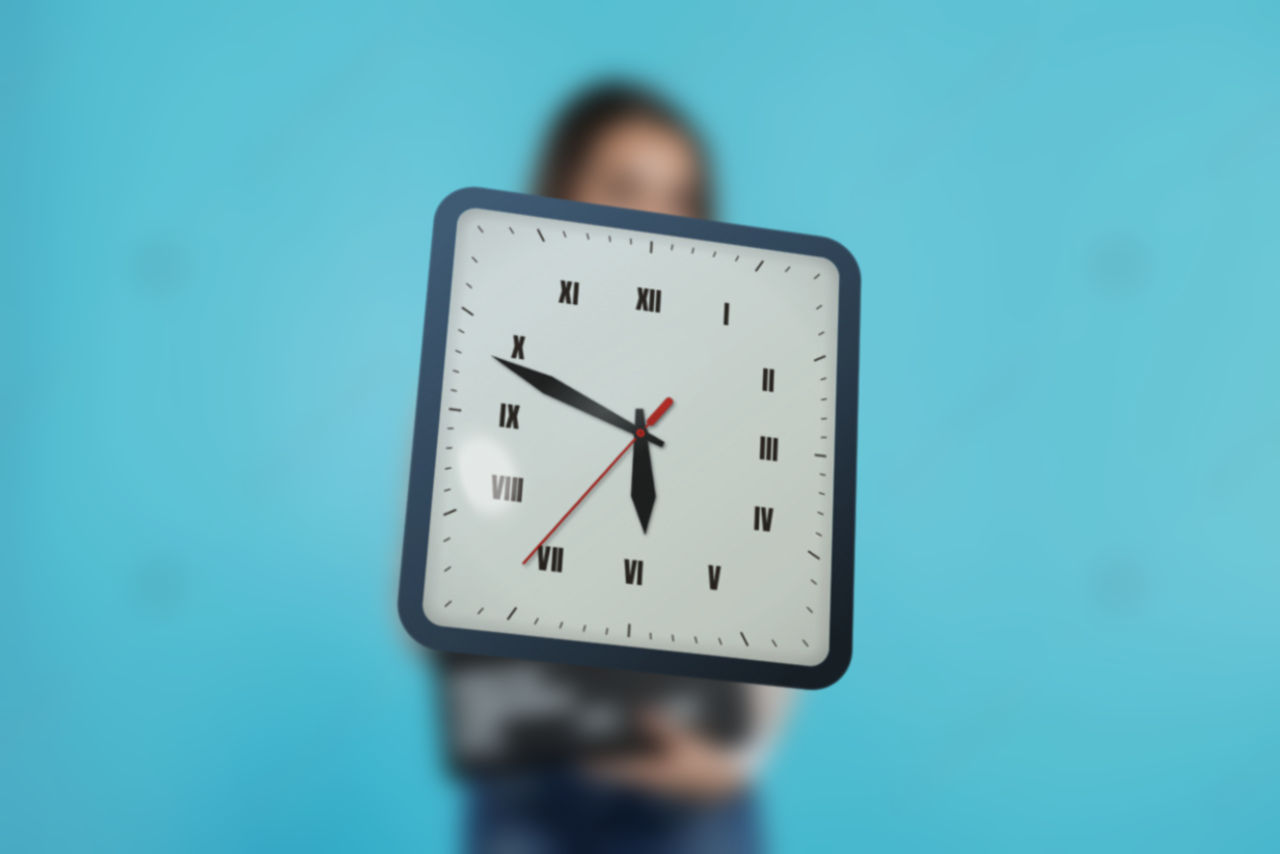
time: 5:48:36
